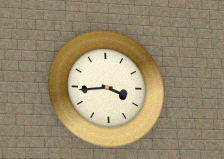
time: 3:44
